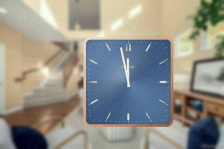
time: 11:58
